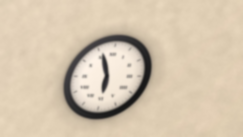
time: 5:56
